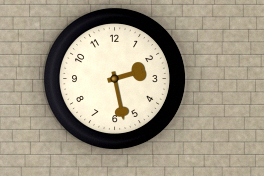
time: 2:28
